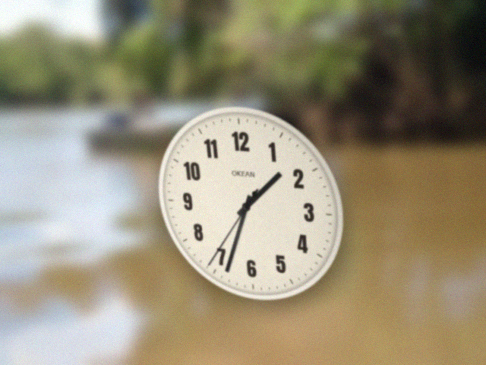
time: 1:33:36
